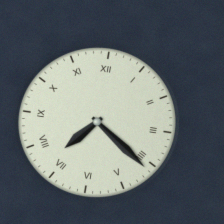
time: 7:21
